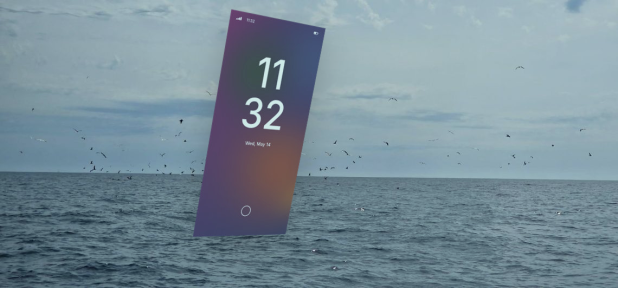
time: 11:32
